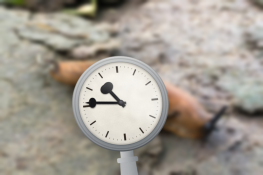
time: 10:46
